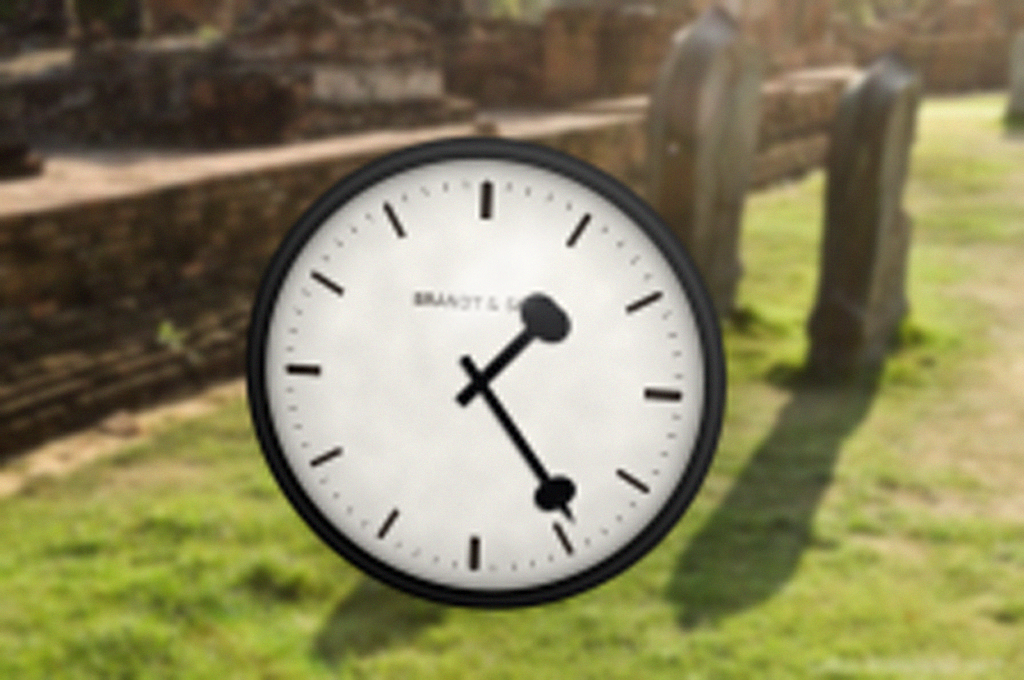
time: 1:24
